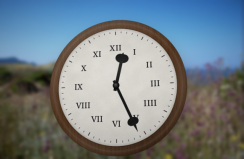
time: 12:26
